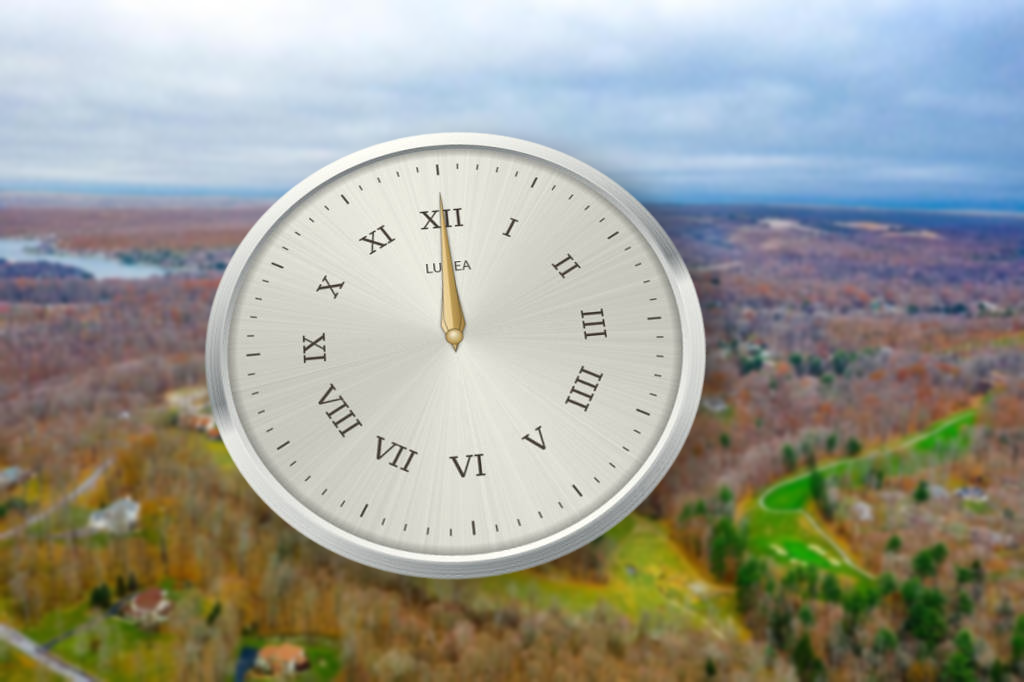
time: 12:00
